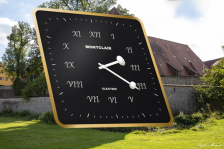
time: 2:21
